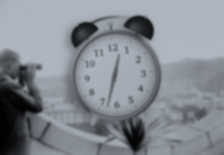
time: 12:33
